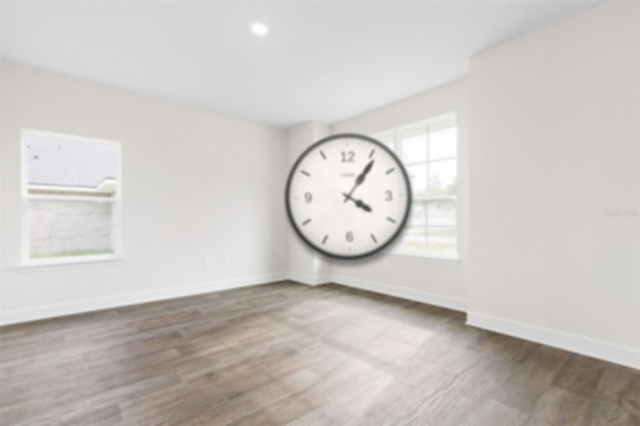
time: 4:06
